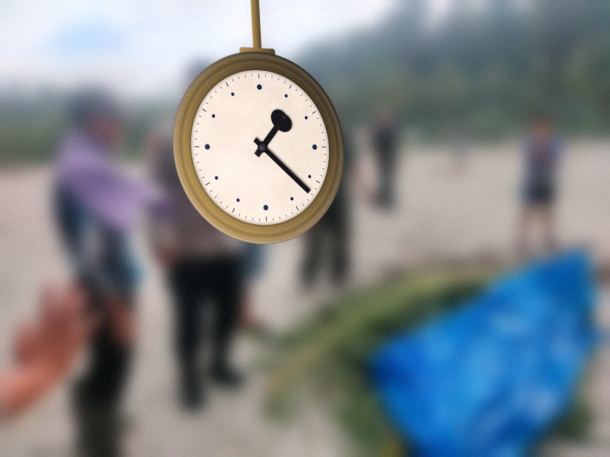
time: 1:22
